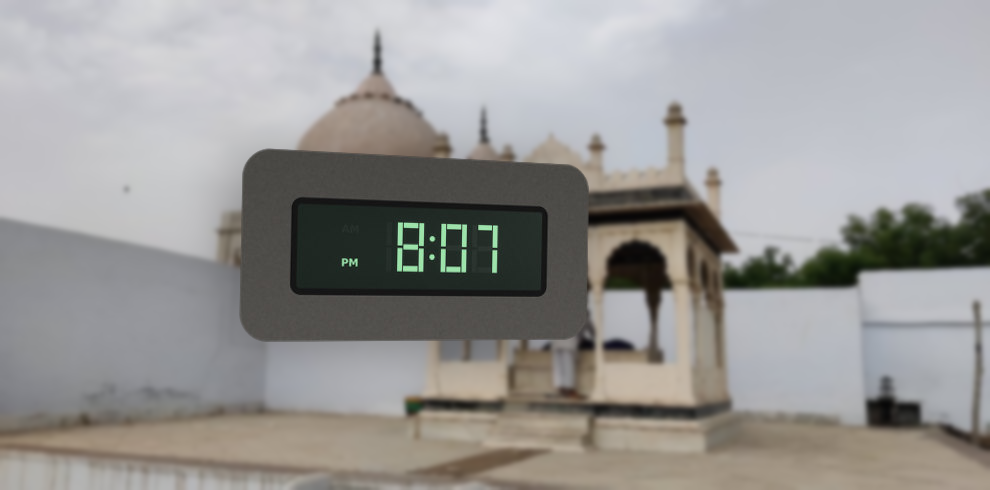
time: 8:07
